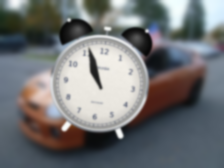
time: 10:56
